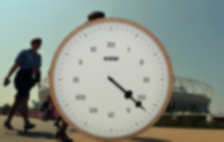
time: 4:22
